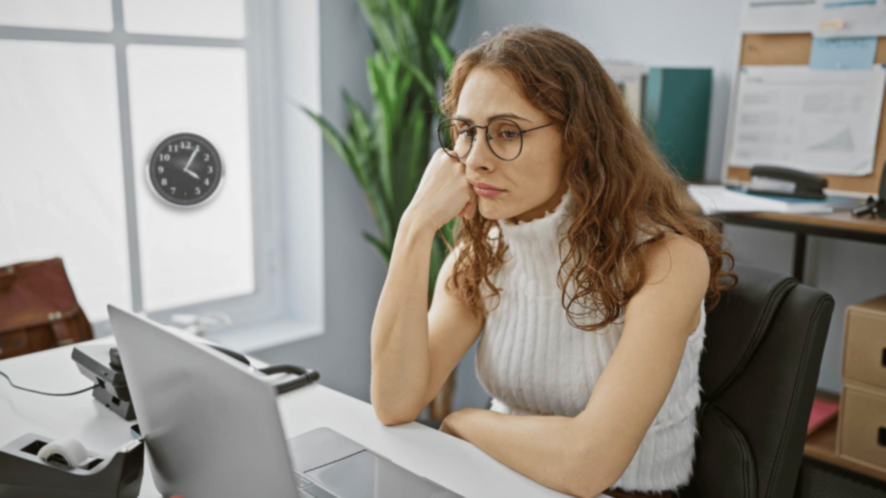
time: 4:05
